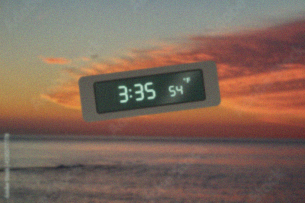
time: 3:35
